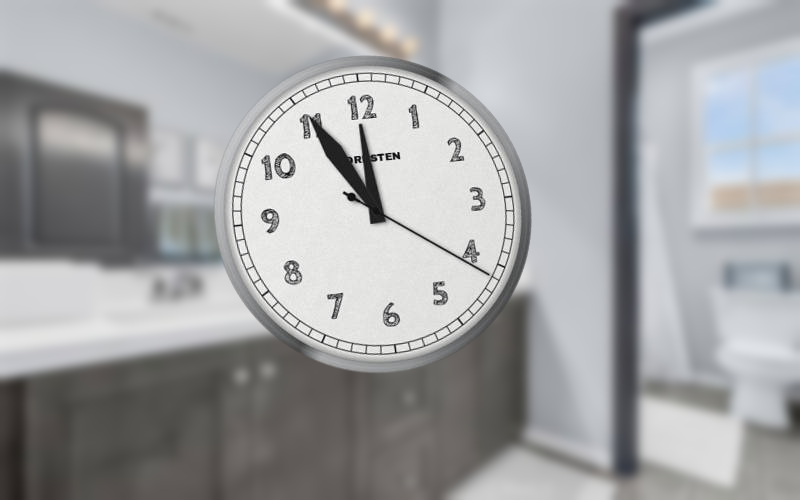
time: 11:55:21
